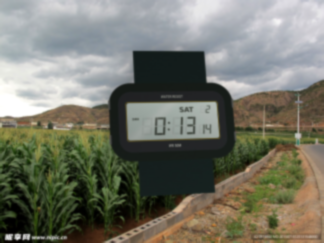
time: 0:13
